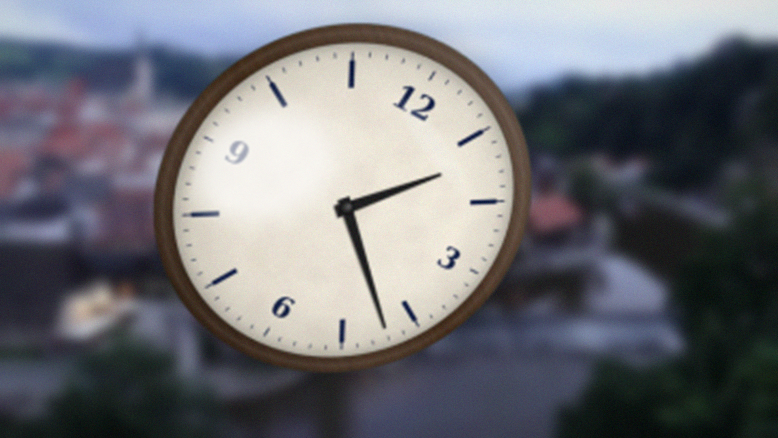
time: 1:22
